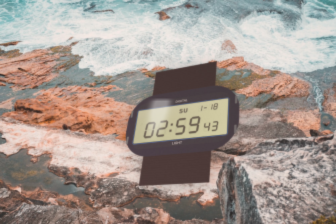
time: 2:59:43
